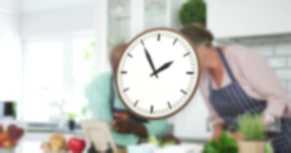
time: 1:55
